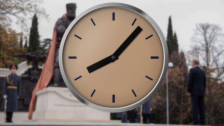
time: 8:07
